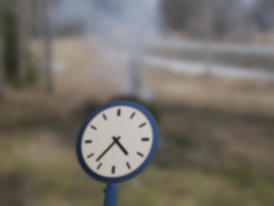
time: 4:37
